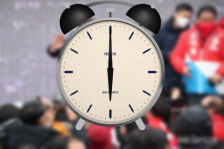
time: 6:00
